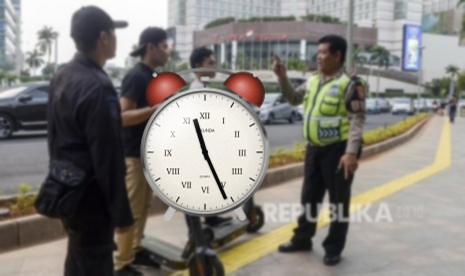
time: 11:26
